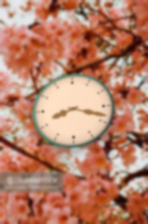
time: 8:18
